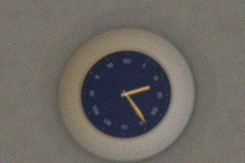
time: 2:24
